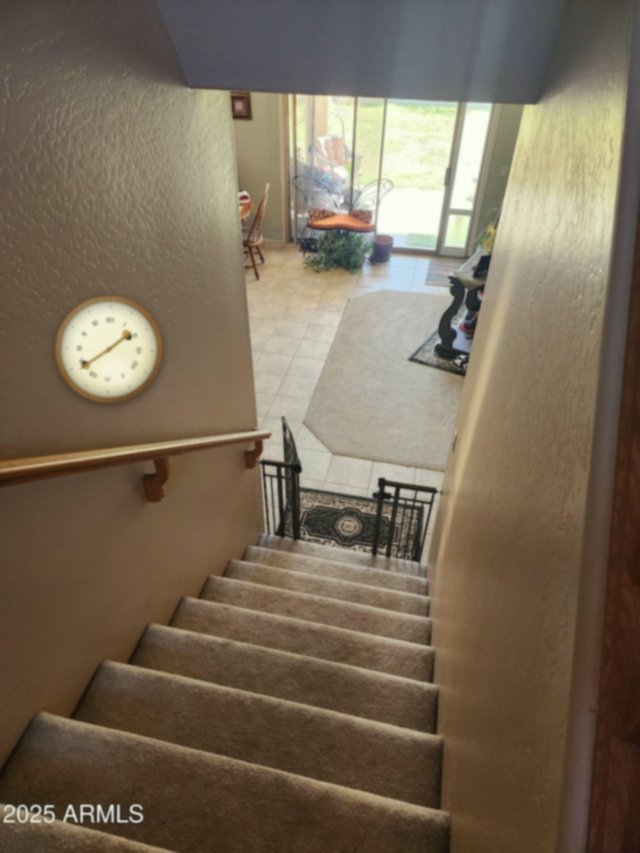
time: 1:39
